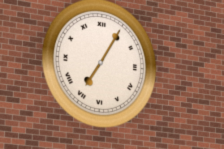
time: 7:05
